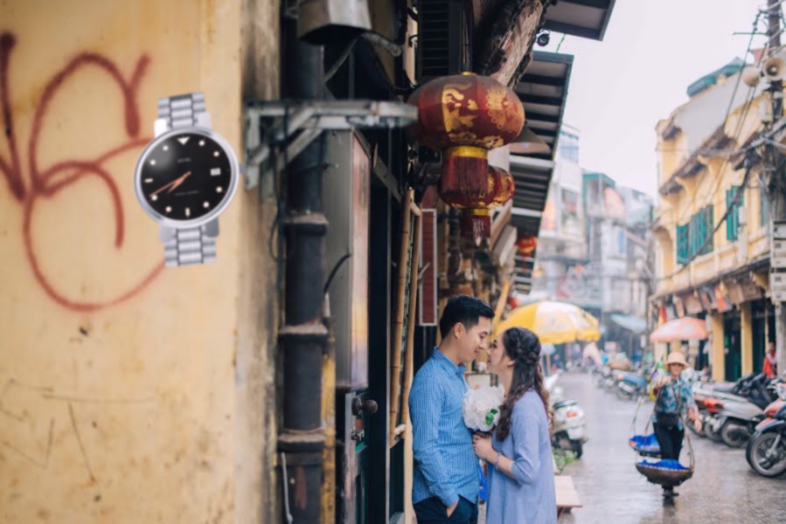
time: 7:41
